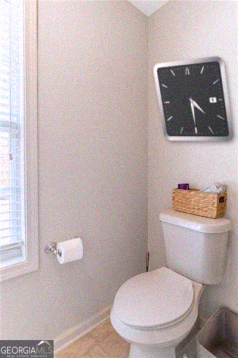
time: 4:30
